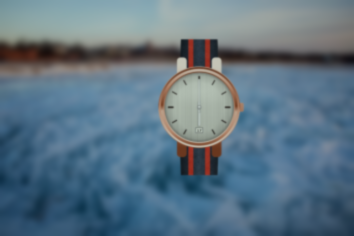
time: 6:00
